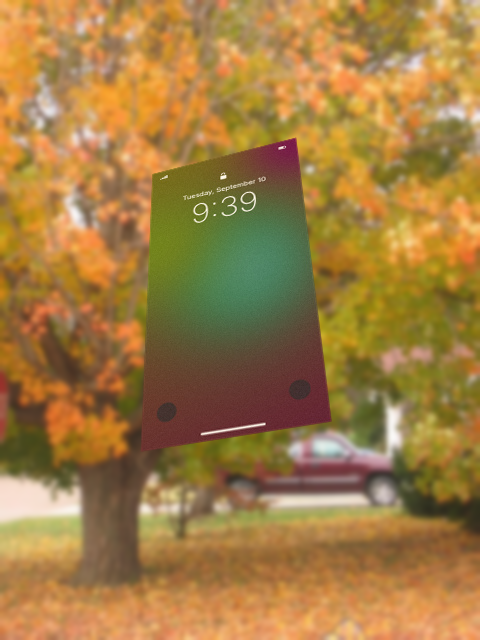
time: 9:39
